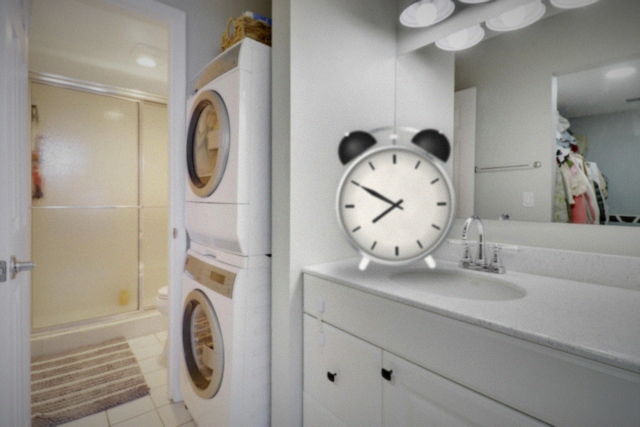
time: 7:50
